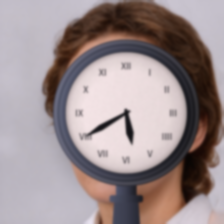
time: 5:40
